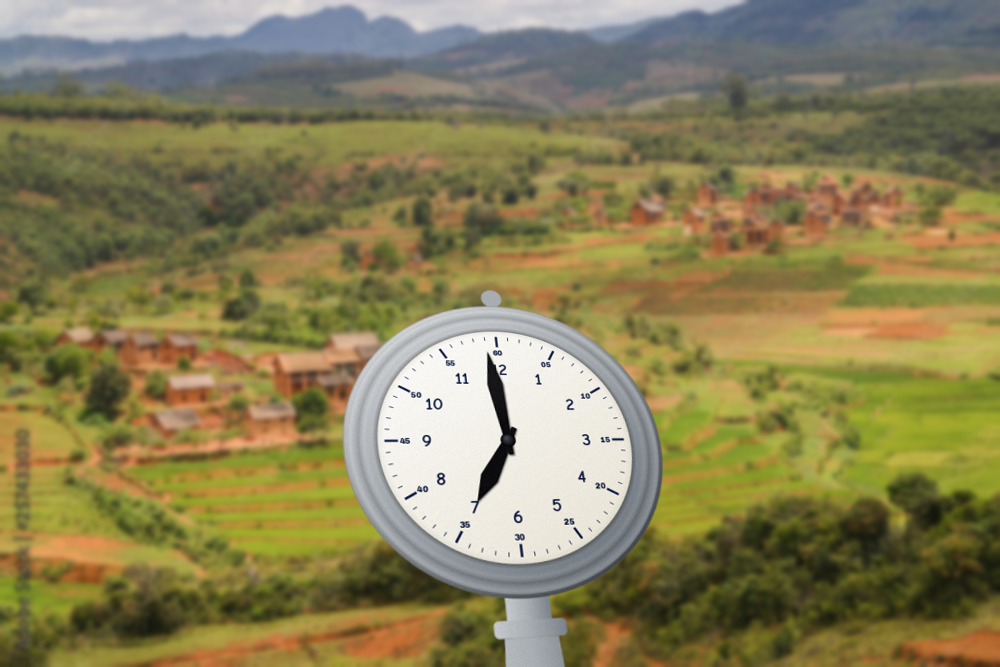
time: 6:59
